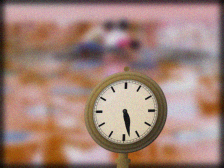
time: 5:28
